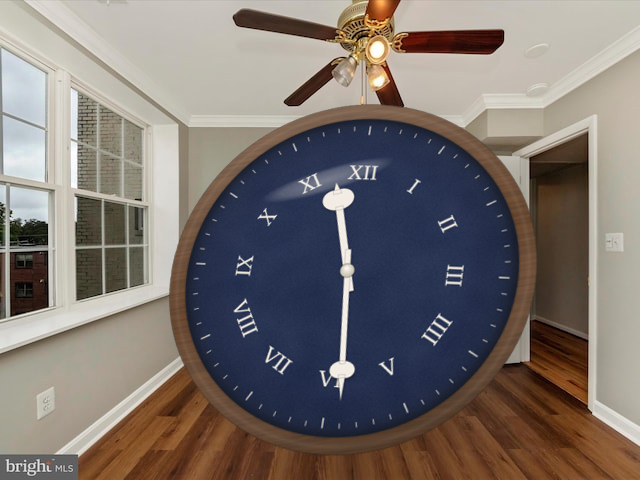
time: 11:29
